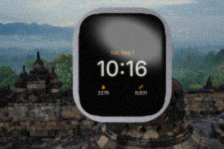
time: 10:16
